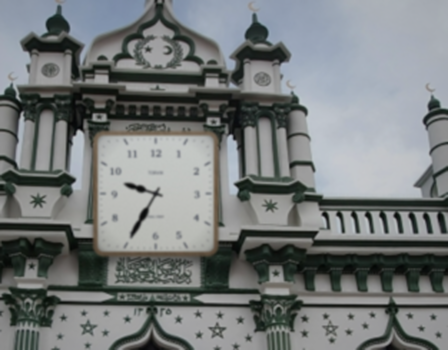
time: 9:35
